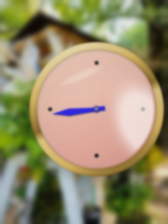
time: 8:44
